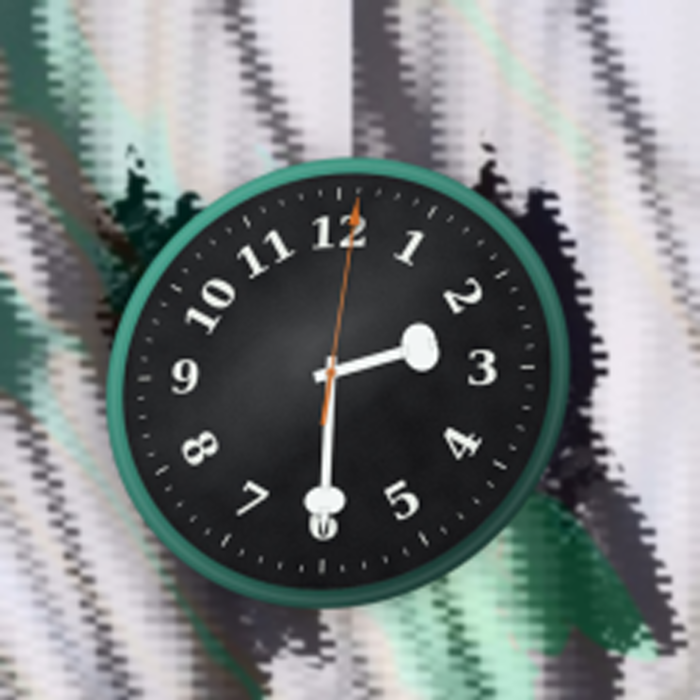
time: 2:30:01
